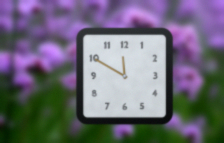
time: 11:50
